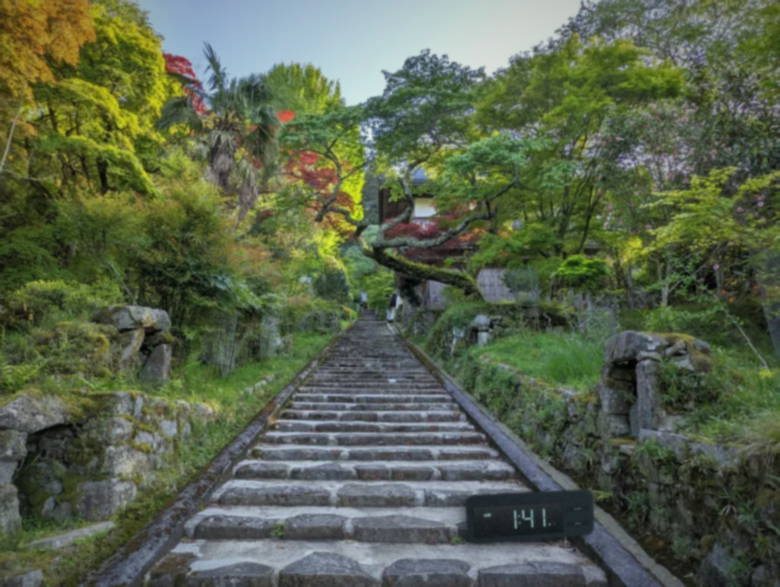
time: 1:41
